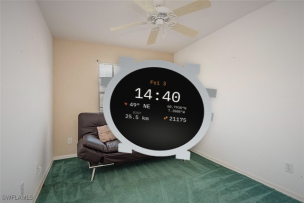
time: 14:40
